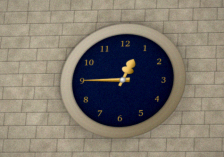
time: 12:45
